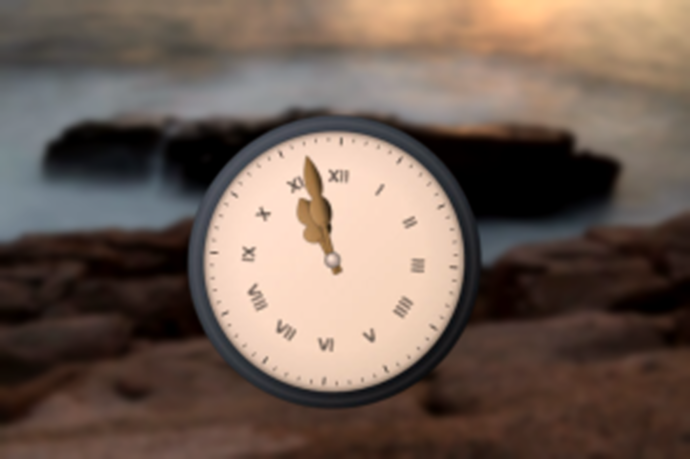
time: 10:57
